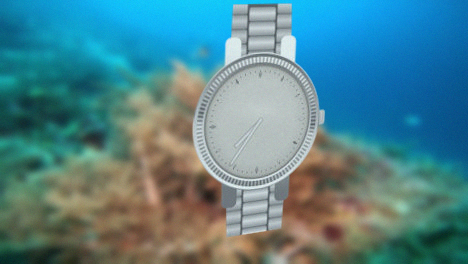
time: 7:36
